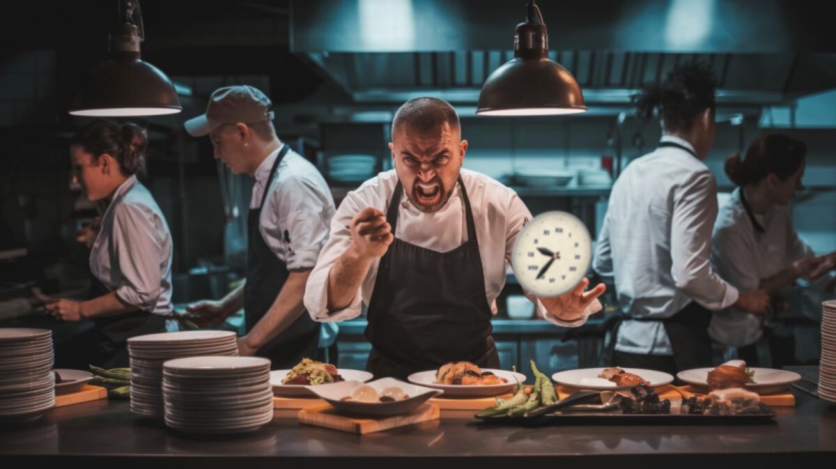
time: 9:36
